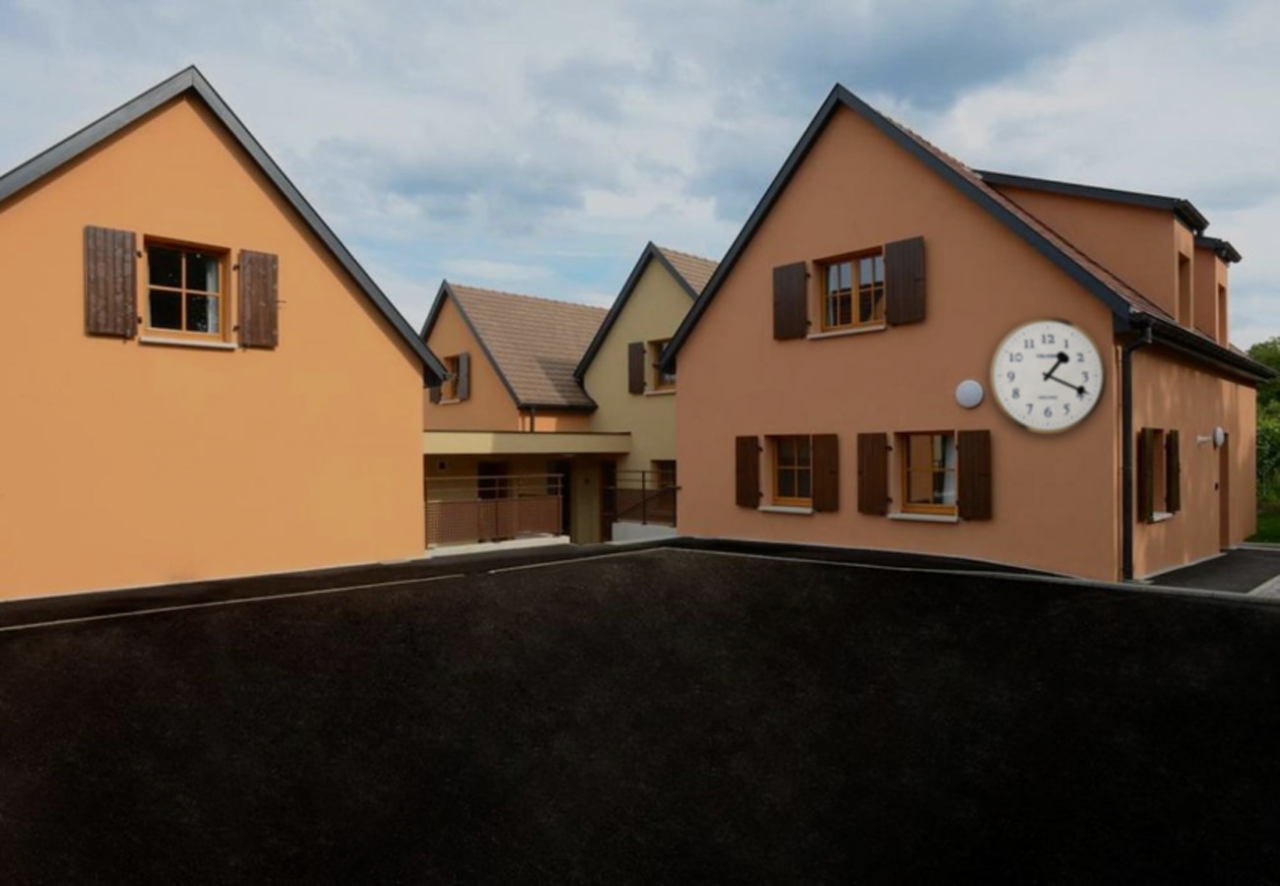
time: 1:19
